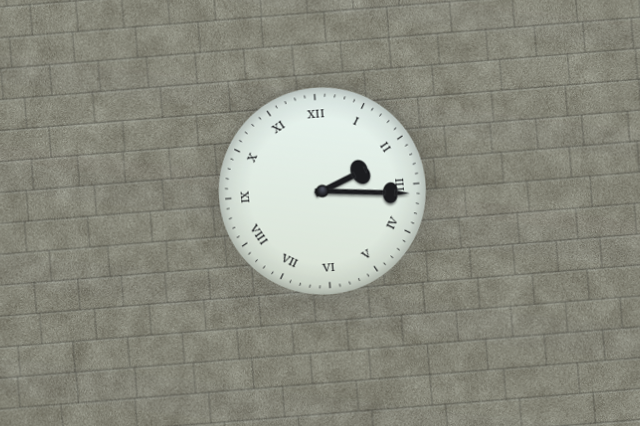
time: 2:16
